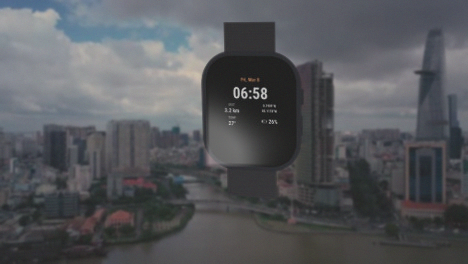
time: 6:58
